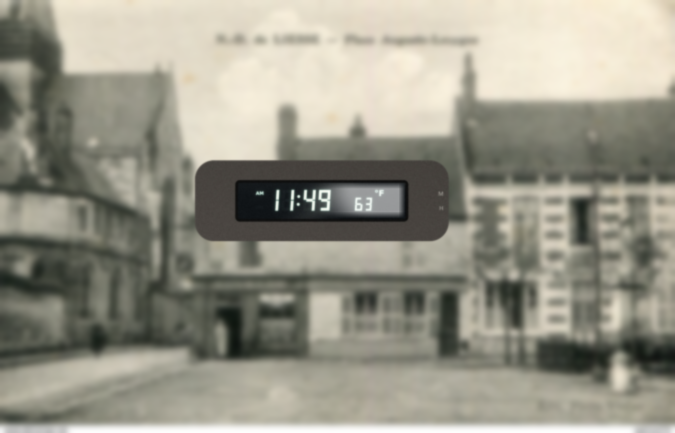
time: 11:49
